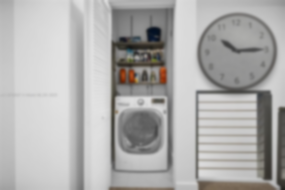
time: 10:15
